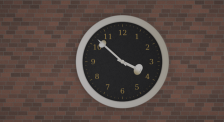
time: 3:52
